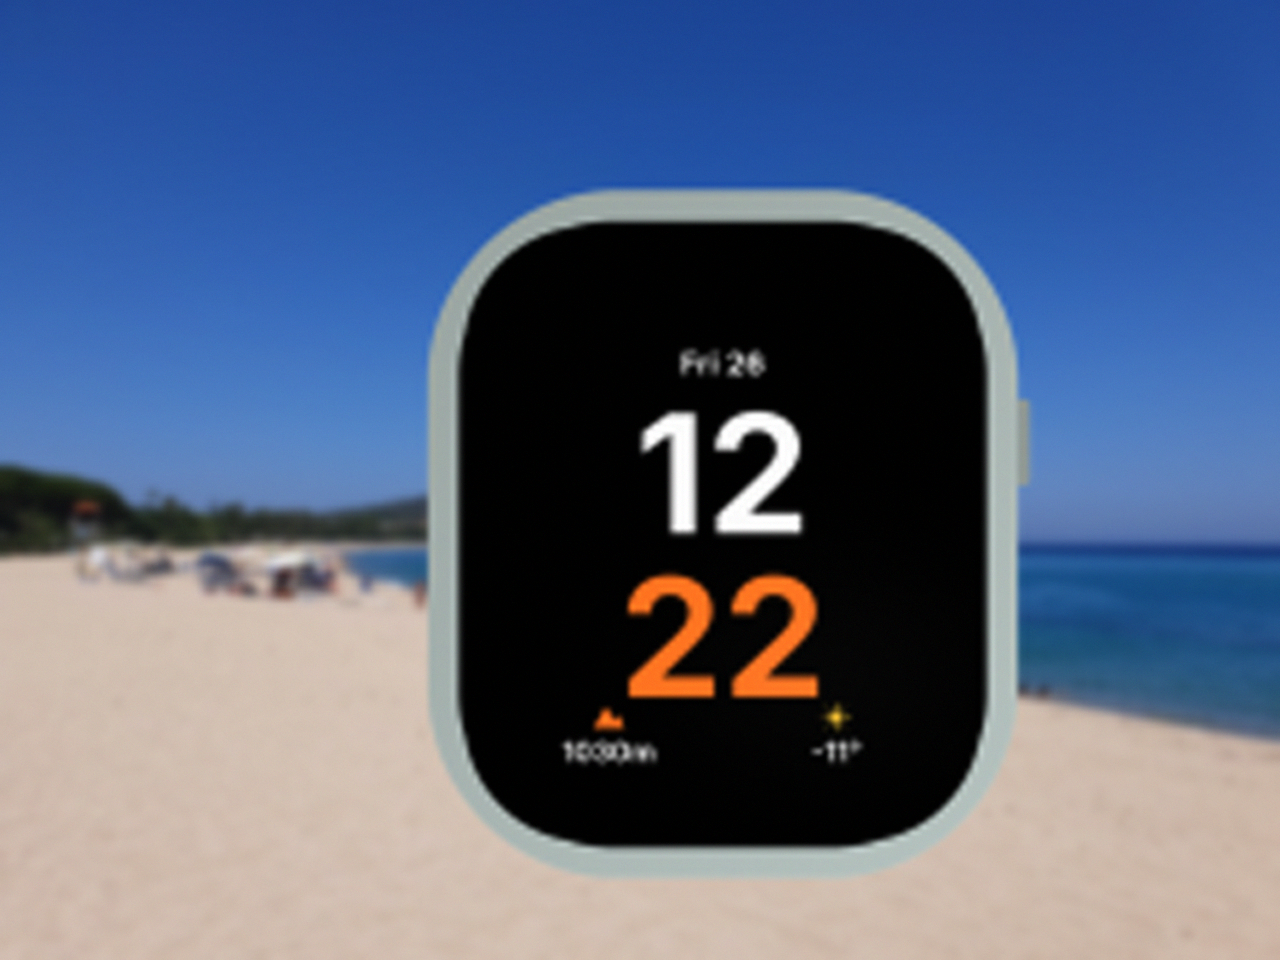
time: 12:22
